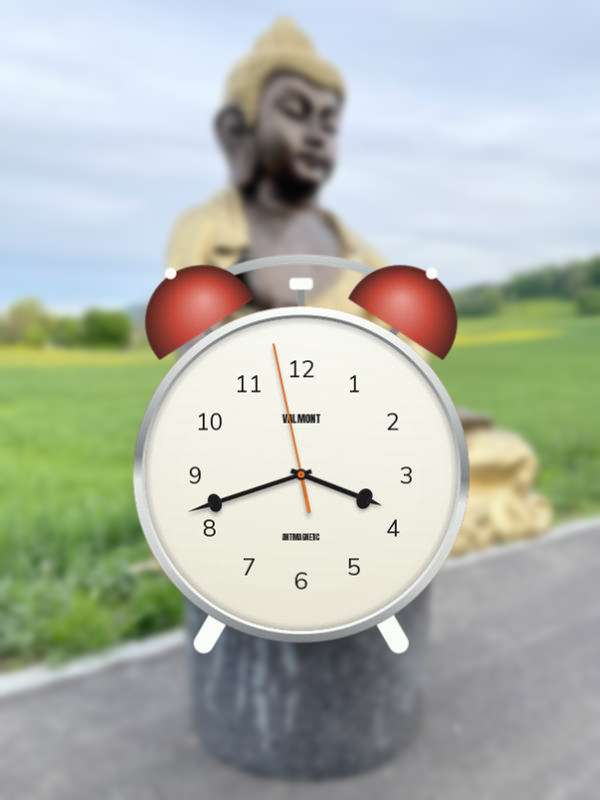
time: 3:41:58
